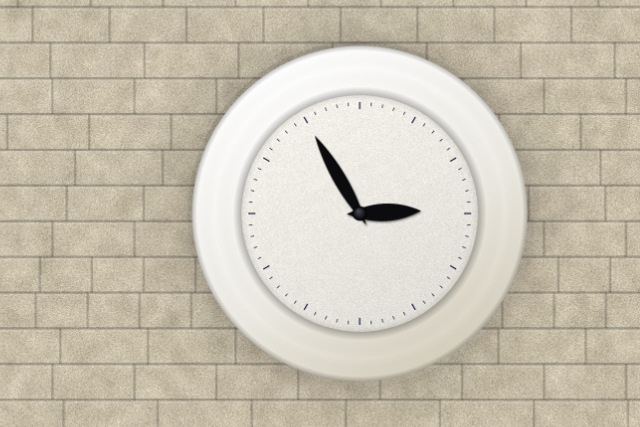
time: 2:55
